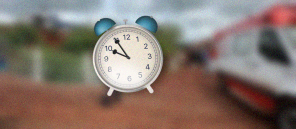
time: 9:55
